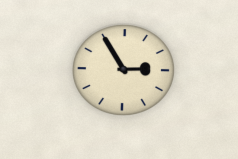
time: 2:55
